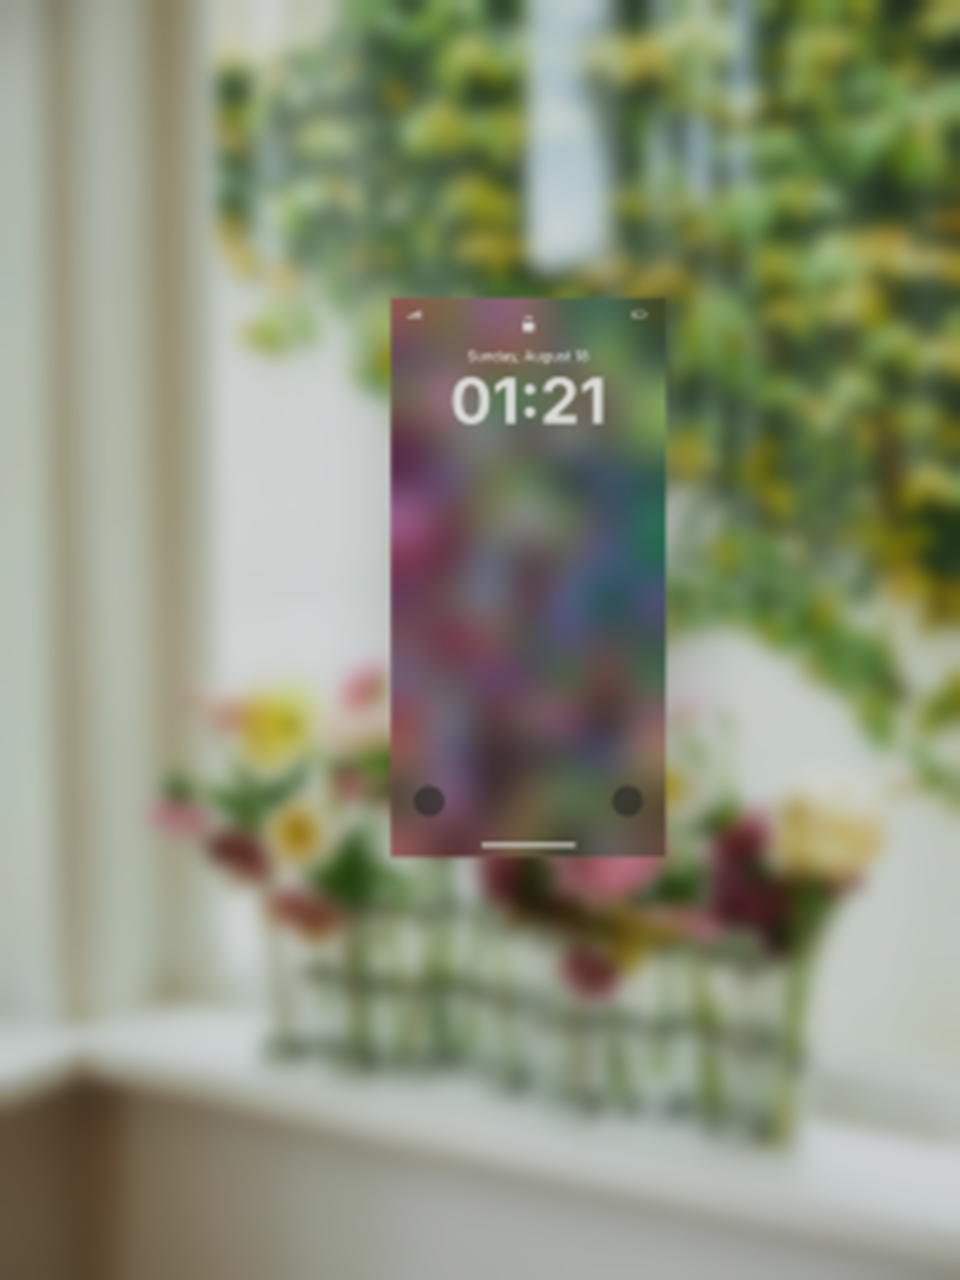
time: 1:21
